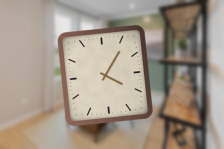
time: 4:06
